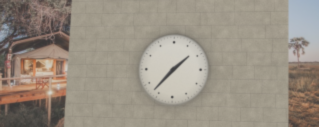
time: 1:37
